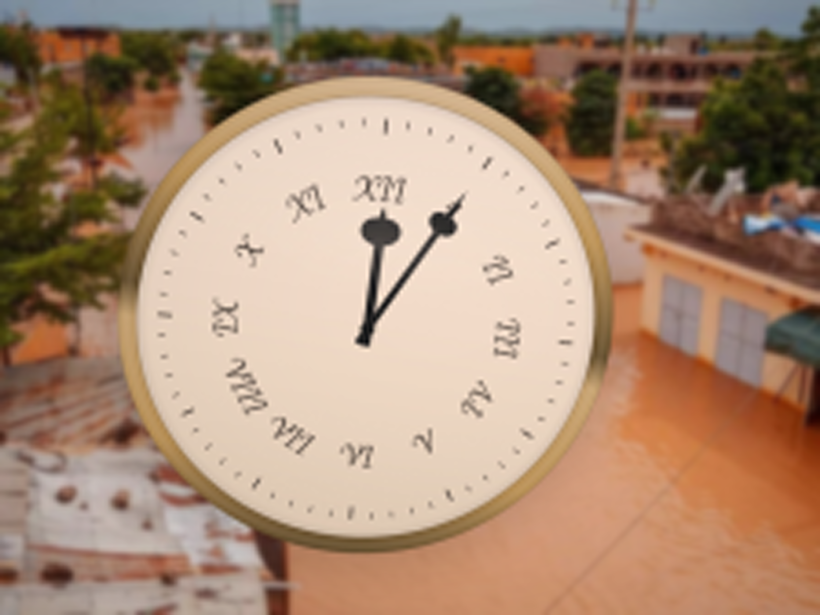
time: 12:05
